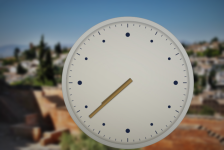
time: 7:38
